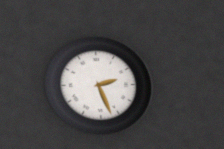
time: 2:27
